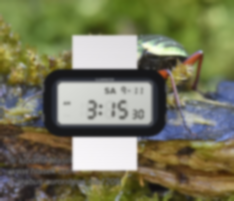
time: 3:15
